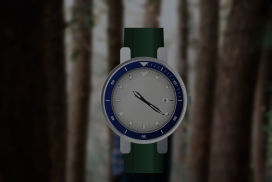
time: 10:21
